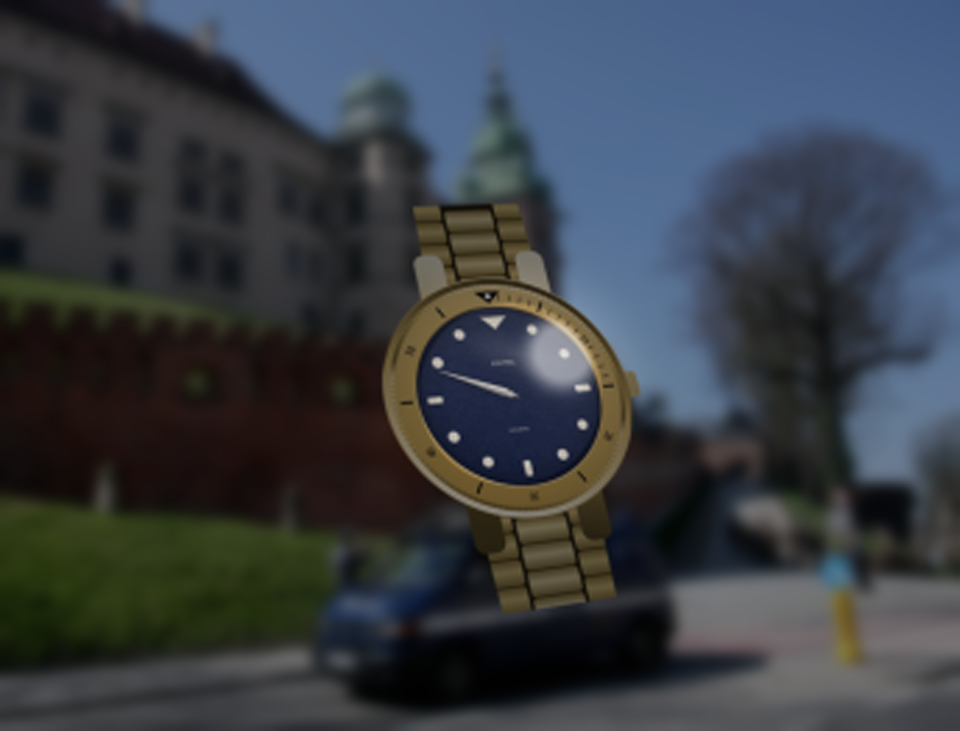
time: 9:49
